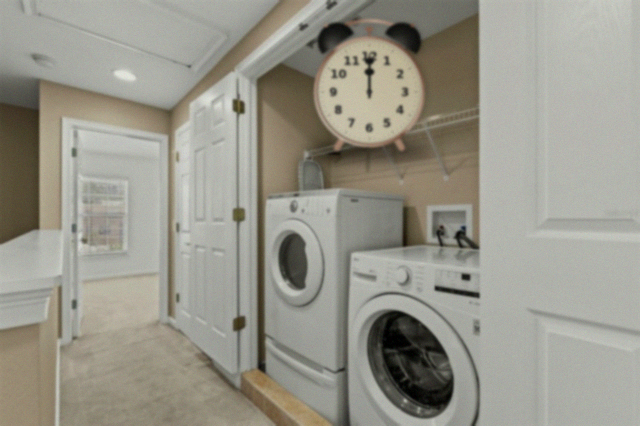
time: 12:00
